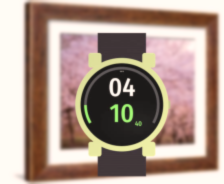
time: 4:10
